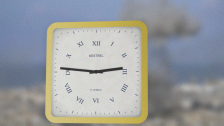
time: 2:46
